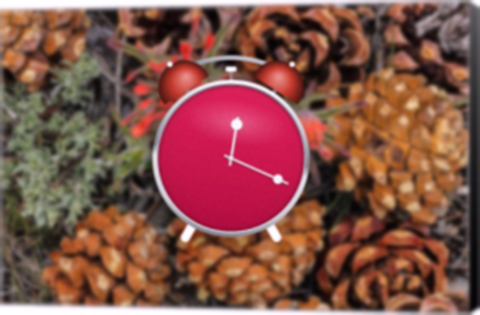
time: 12:19
